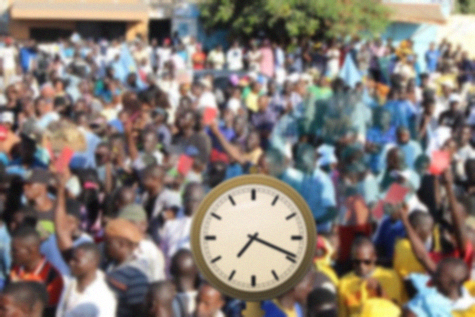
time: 7:19
